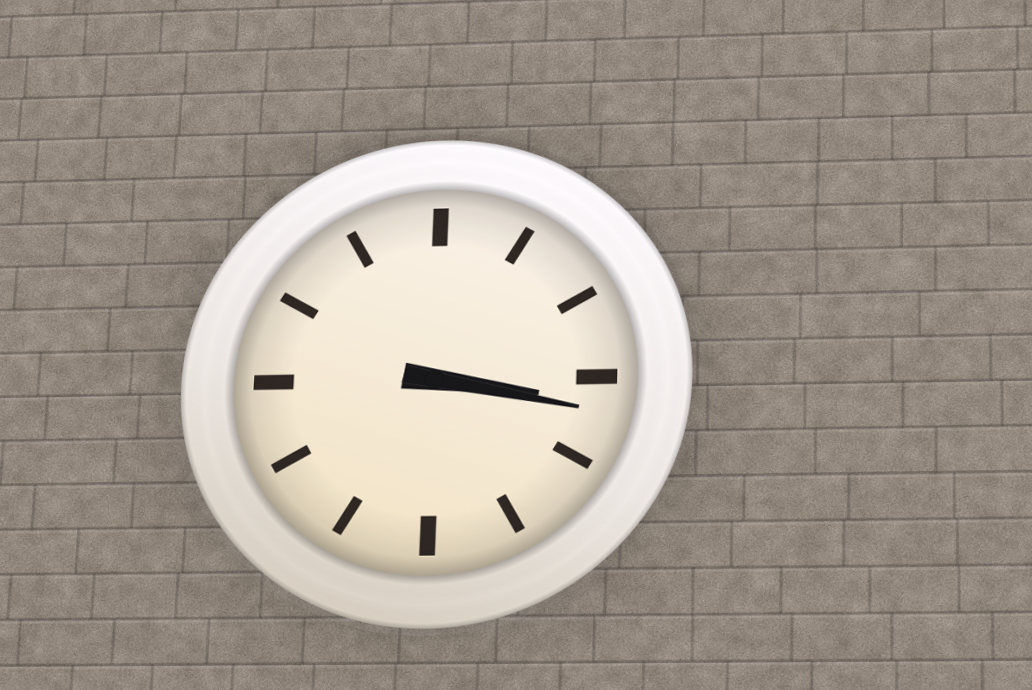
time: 3:17
